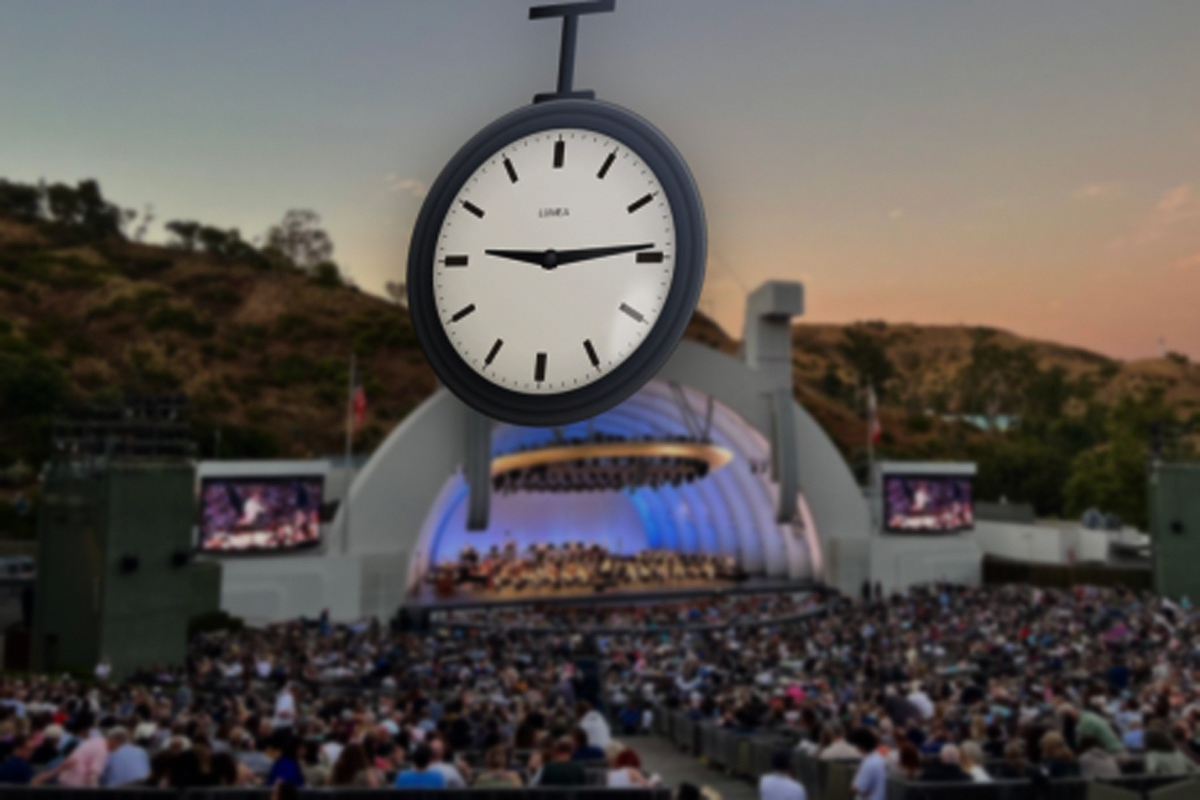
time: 9:14
